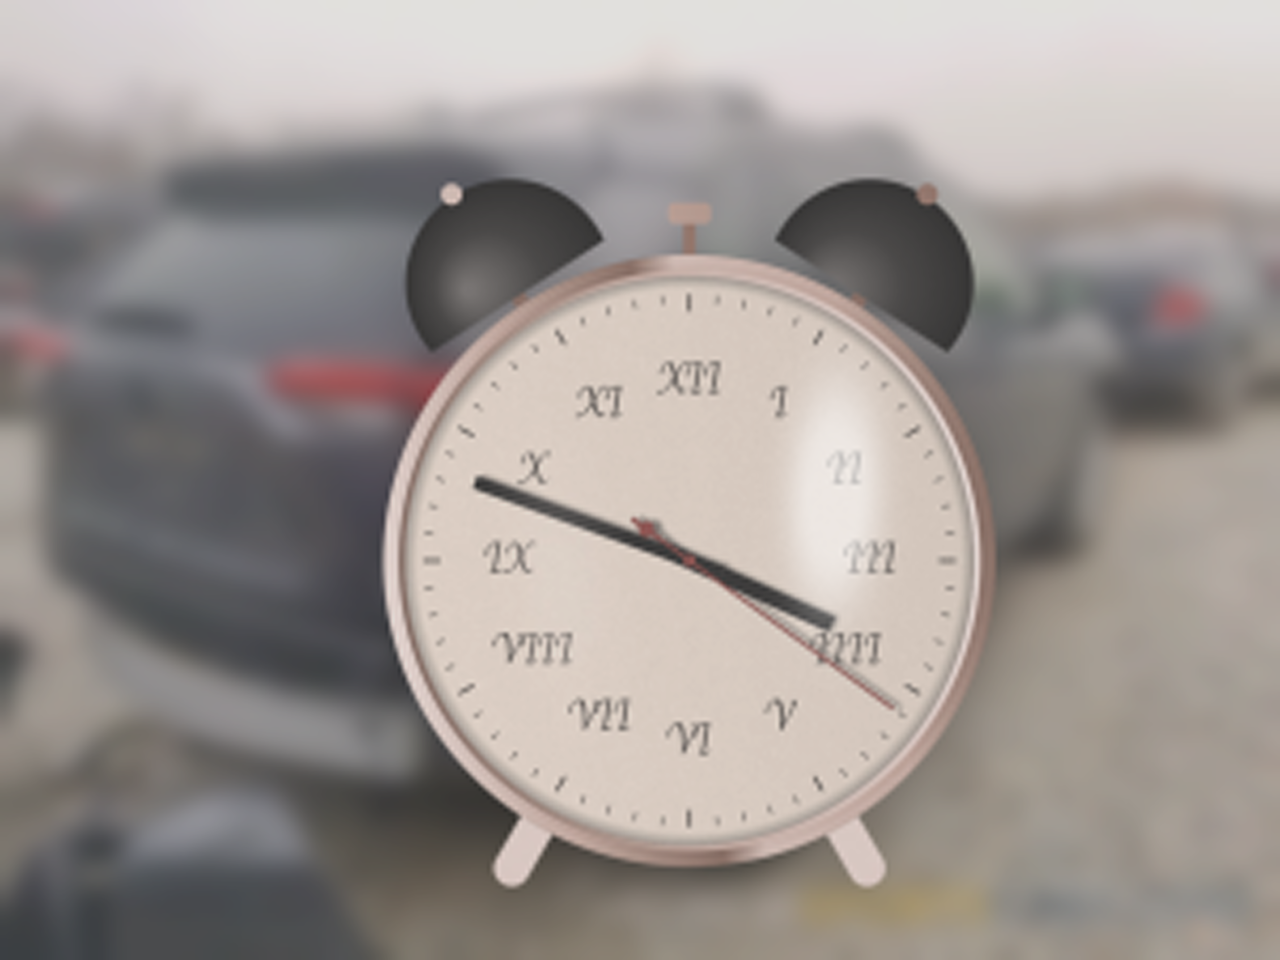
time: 3:48:21
